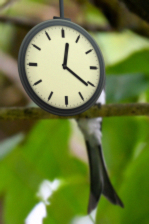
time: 12:21
